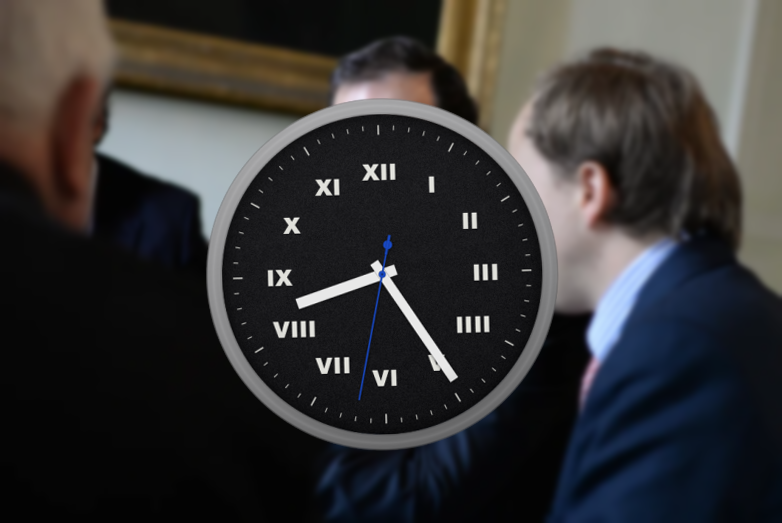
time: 8:24:32
